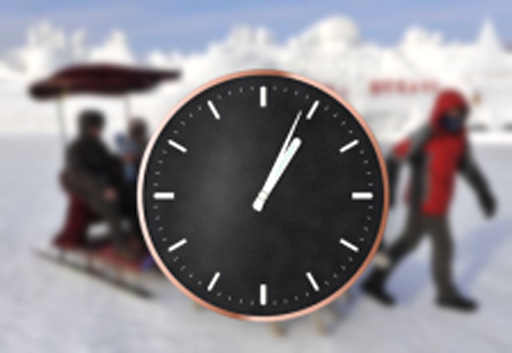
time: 1:04
